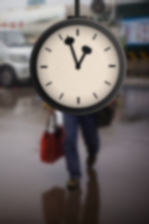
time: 12:57
